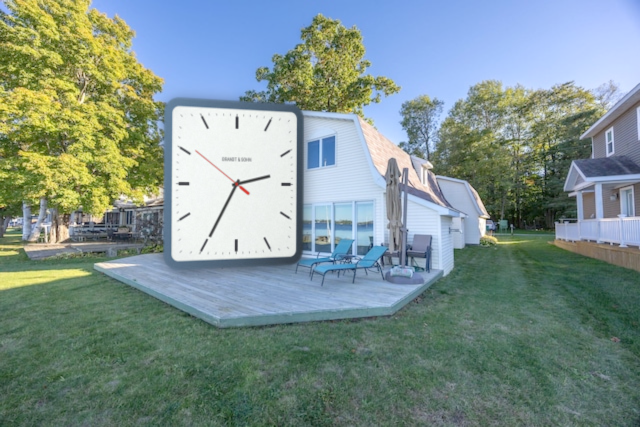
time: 2:34:51
